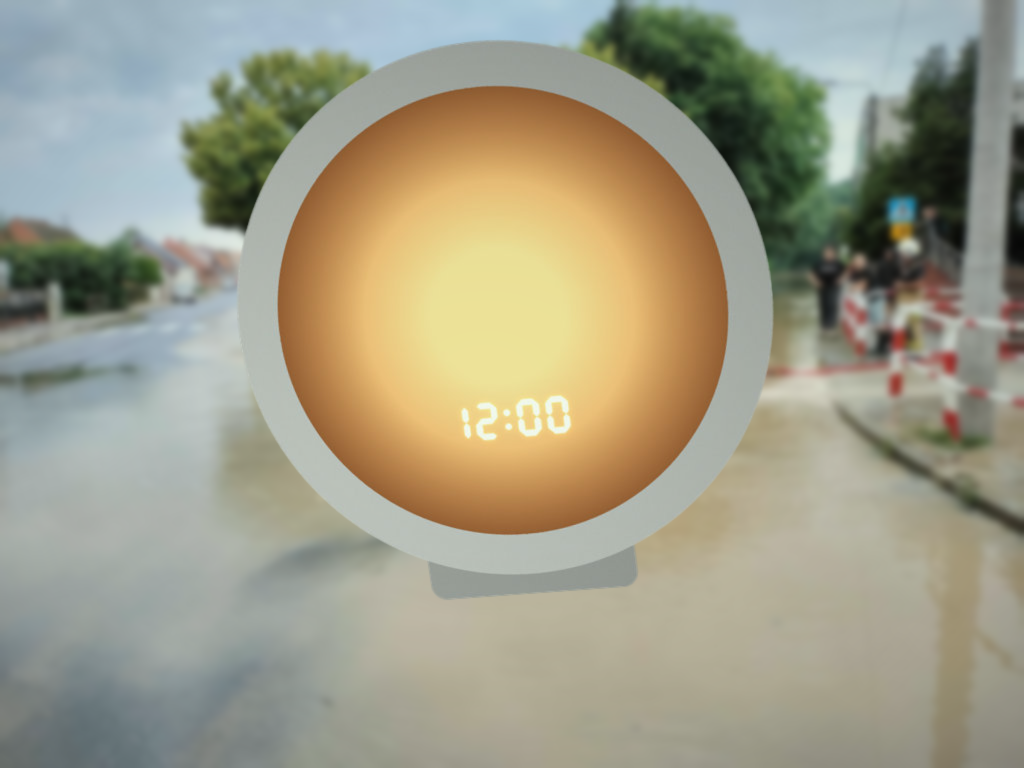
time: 12:00
